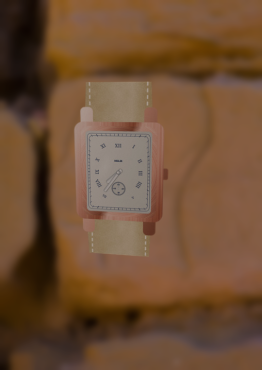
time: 7:36
